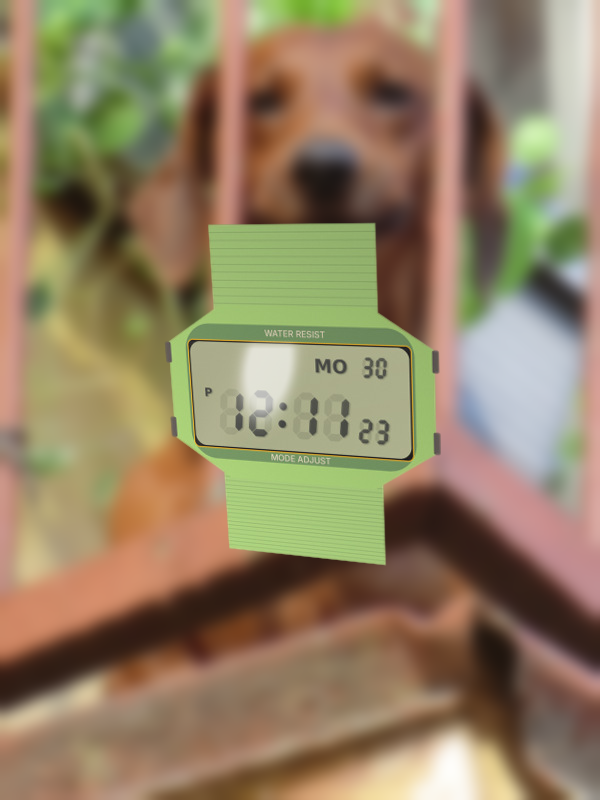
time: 12:11:23
